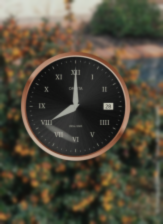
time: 8:00
